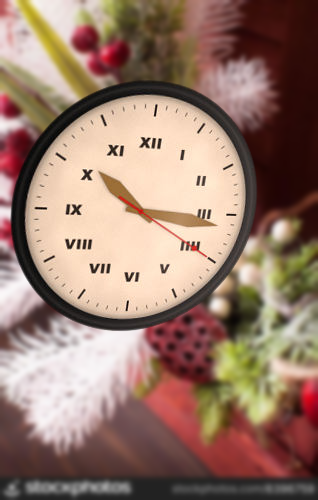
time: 10:16:20
